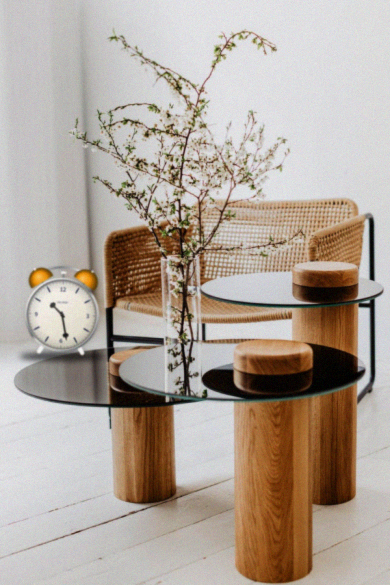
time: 10:28
